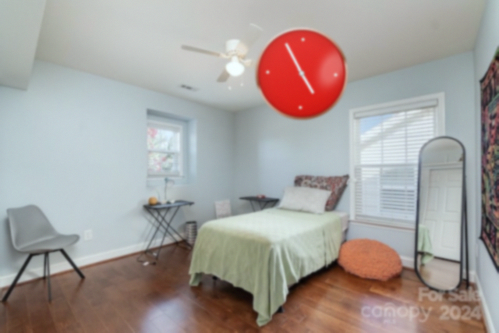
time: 4:55
